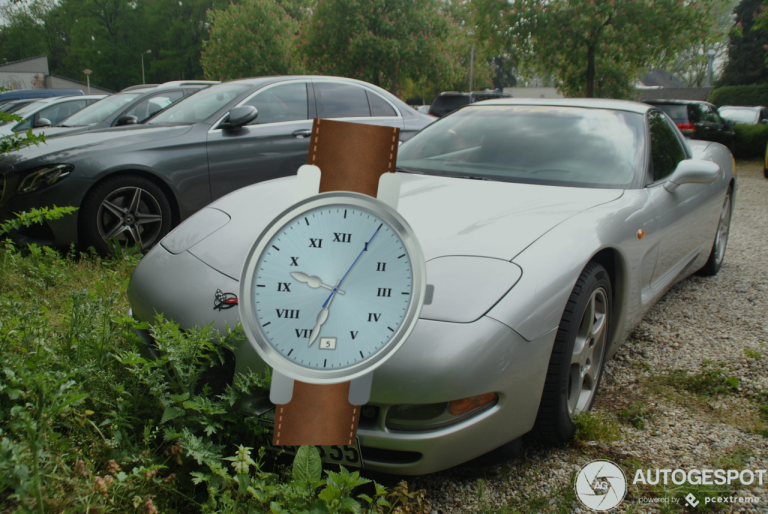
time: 9:33:05
